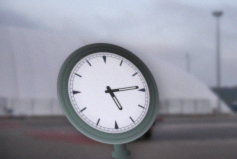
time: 5:14
